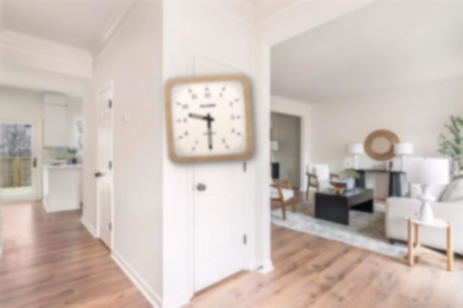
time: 9:30
